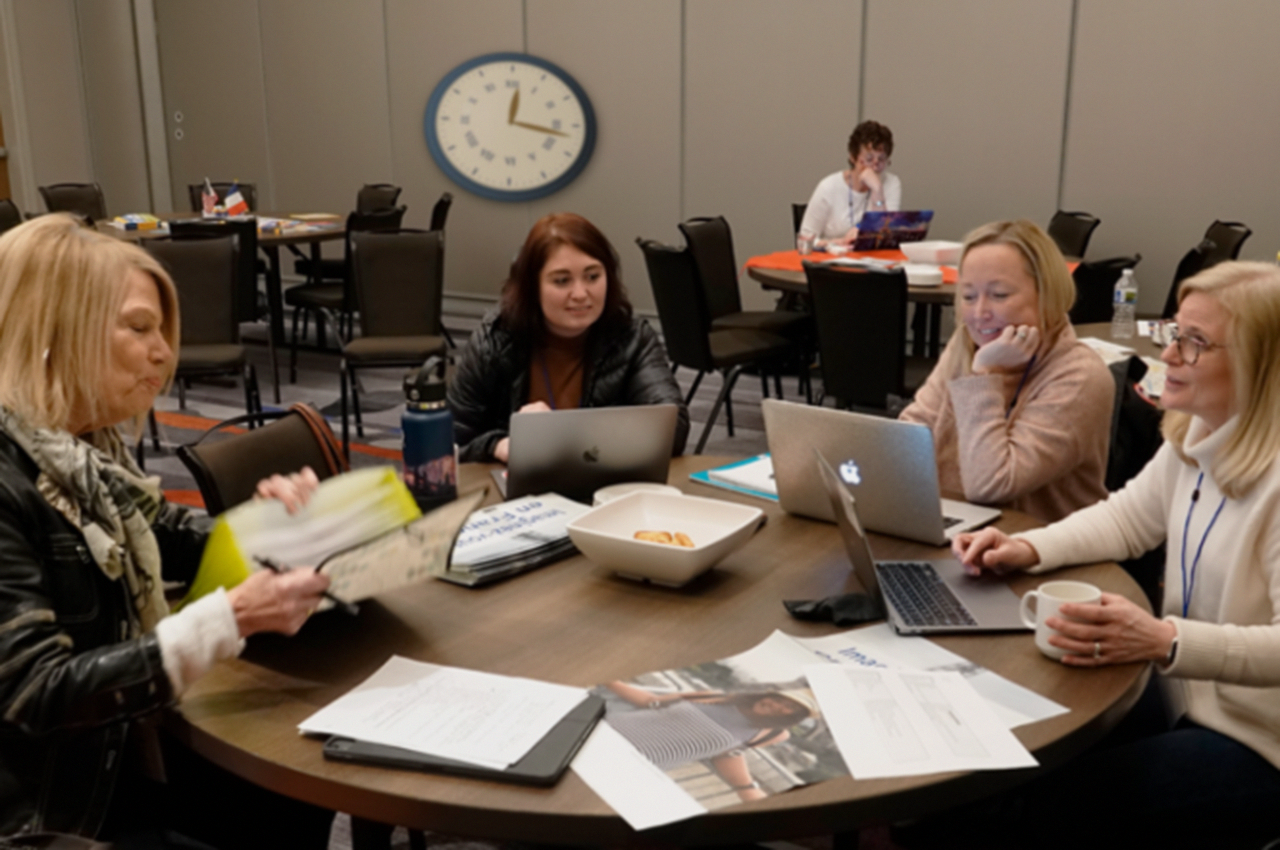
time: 12:17
